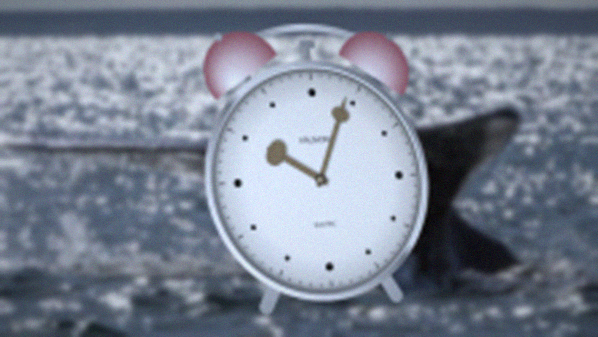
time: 10:04
